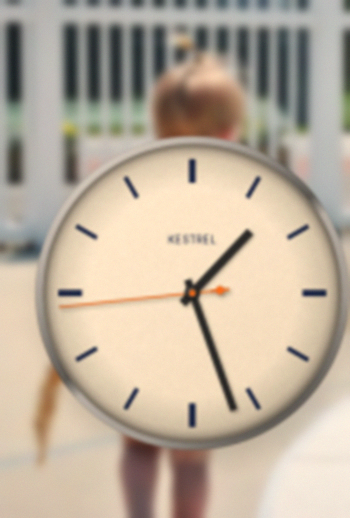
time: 1:26:44
